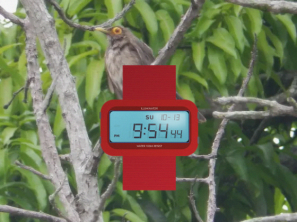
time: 9:54:44
